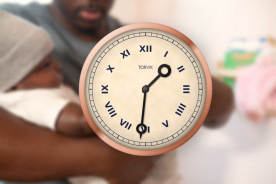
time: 1:31
